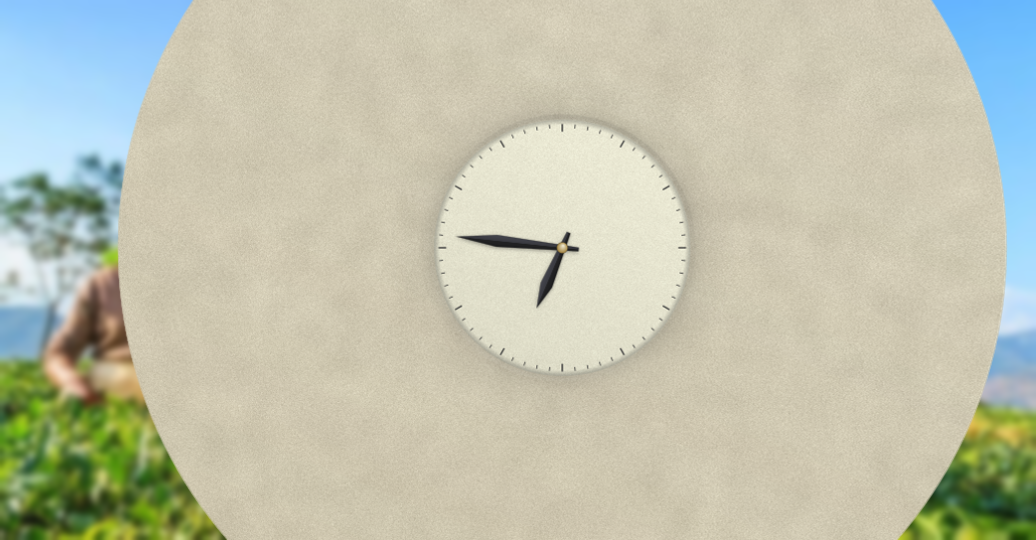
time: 6:46
